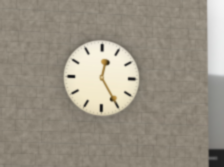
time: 12:25
